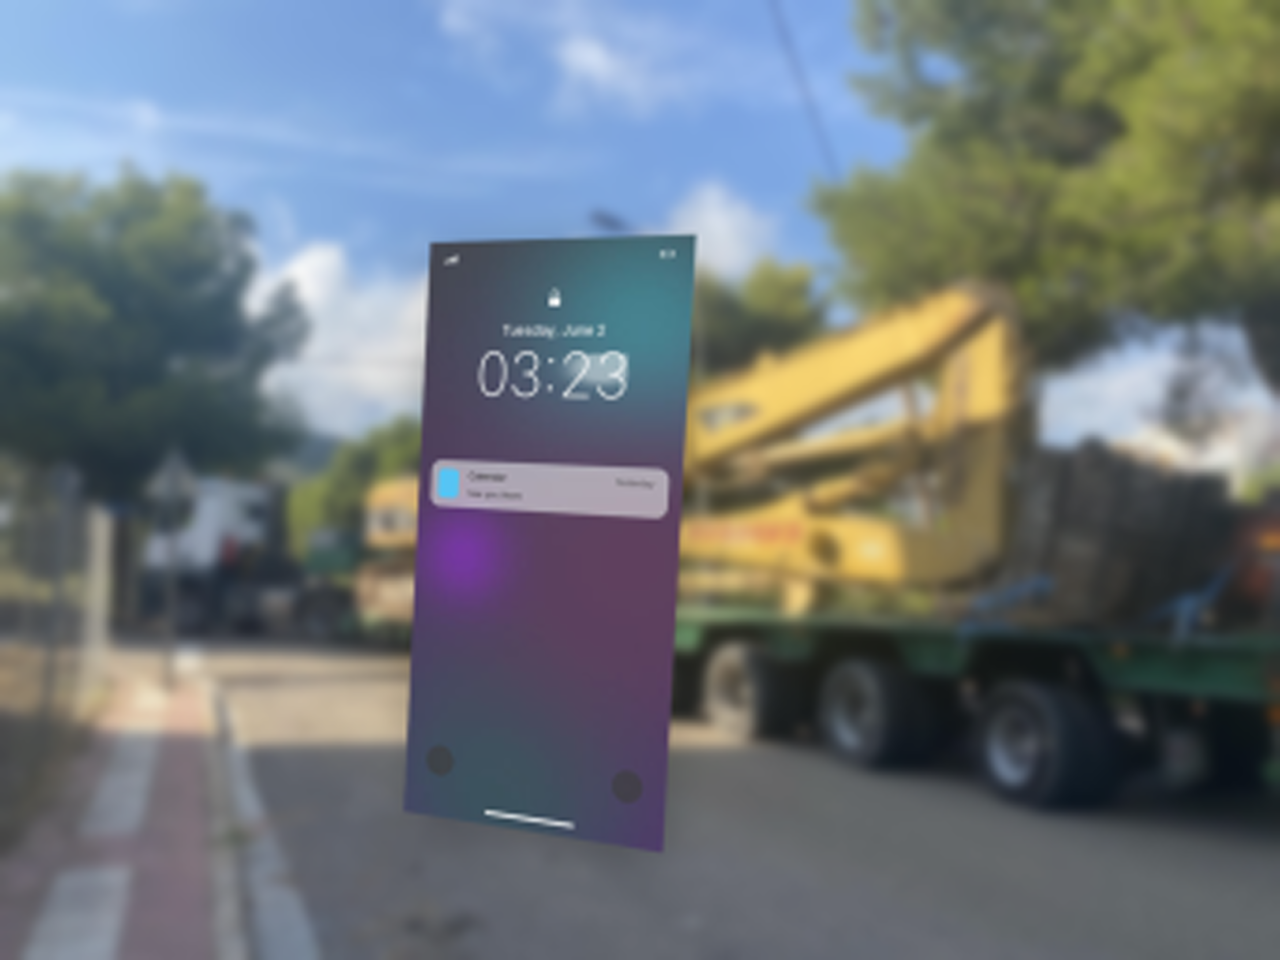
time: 3:23
